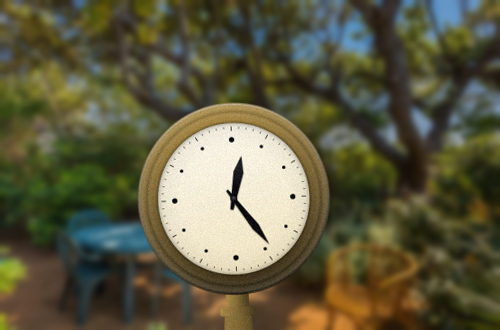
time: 12:24
